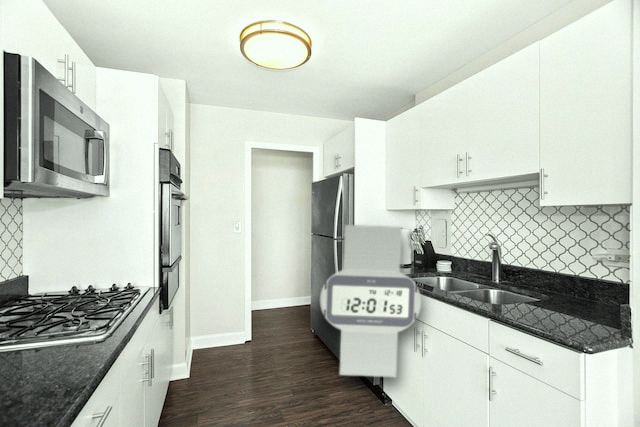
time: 12:01
